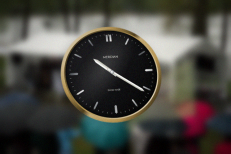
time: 10:21
